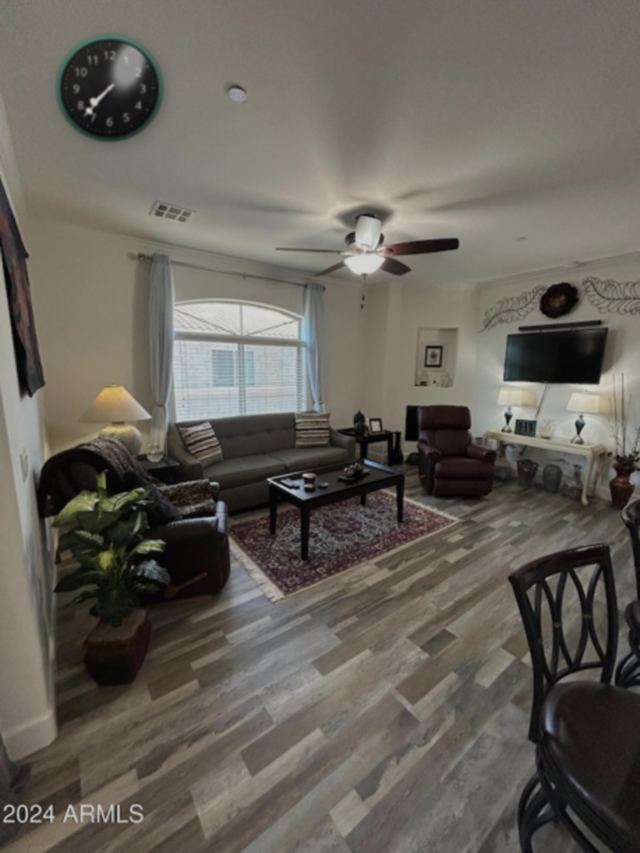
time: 7:37
